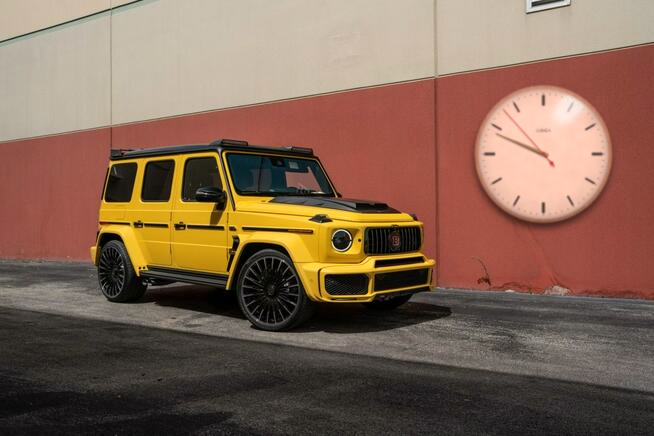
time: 9:48:53
